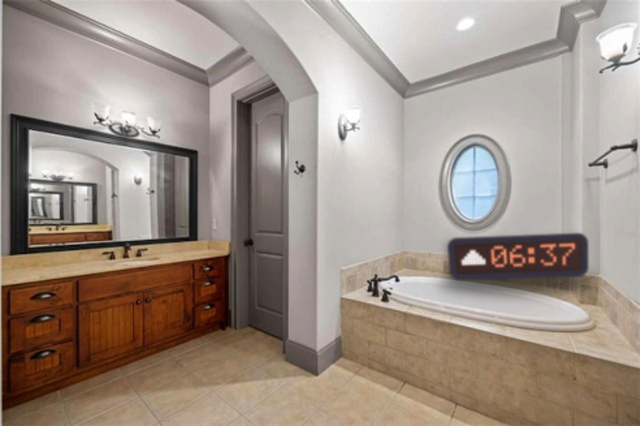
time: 6:37
